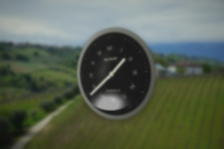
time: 1:39
